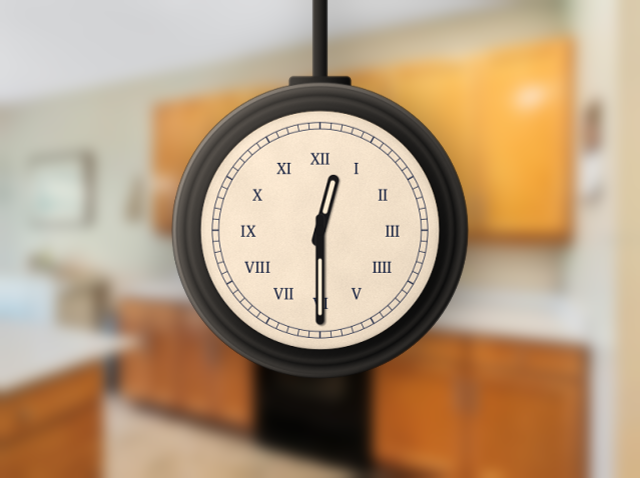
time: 12:30
